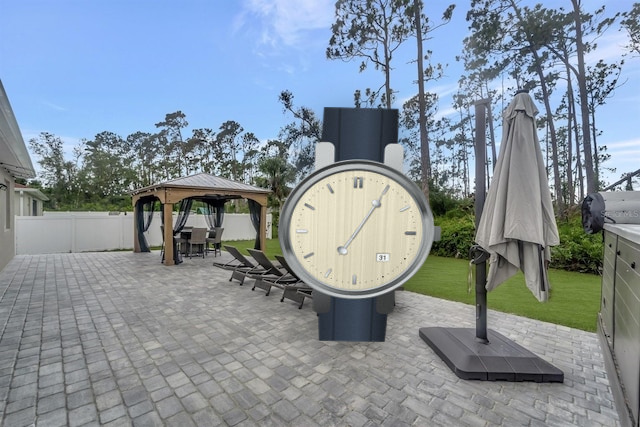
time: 7:05
